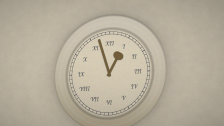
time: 12:57
